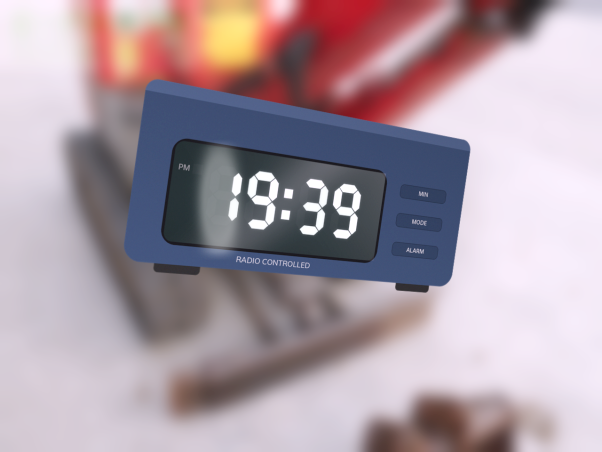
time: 19:39
